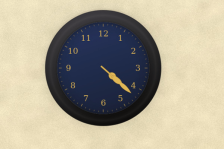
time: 4:22
